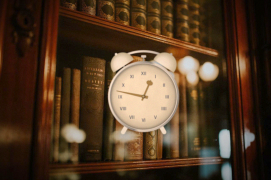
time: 12:47
